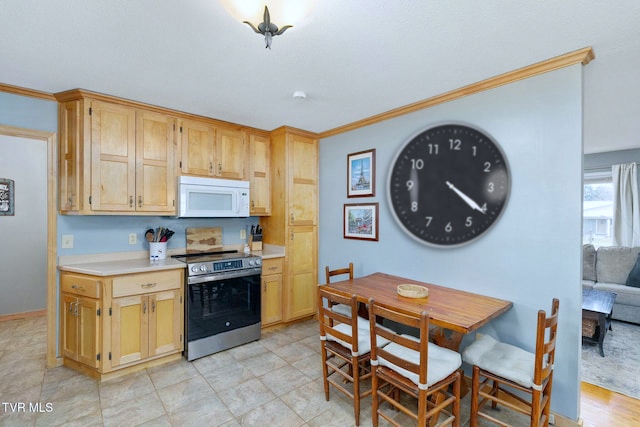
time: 4:21
